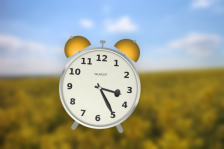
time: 3:25
